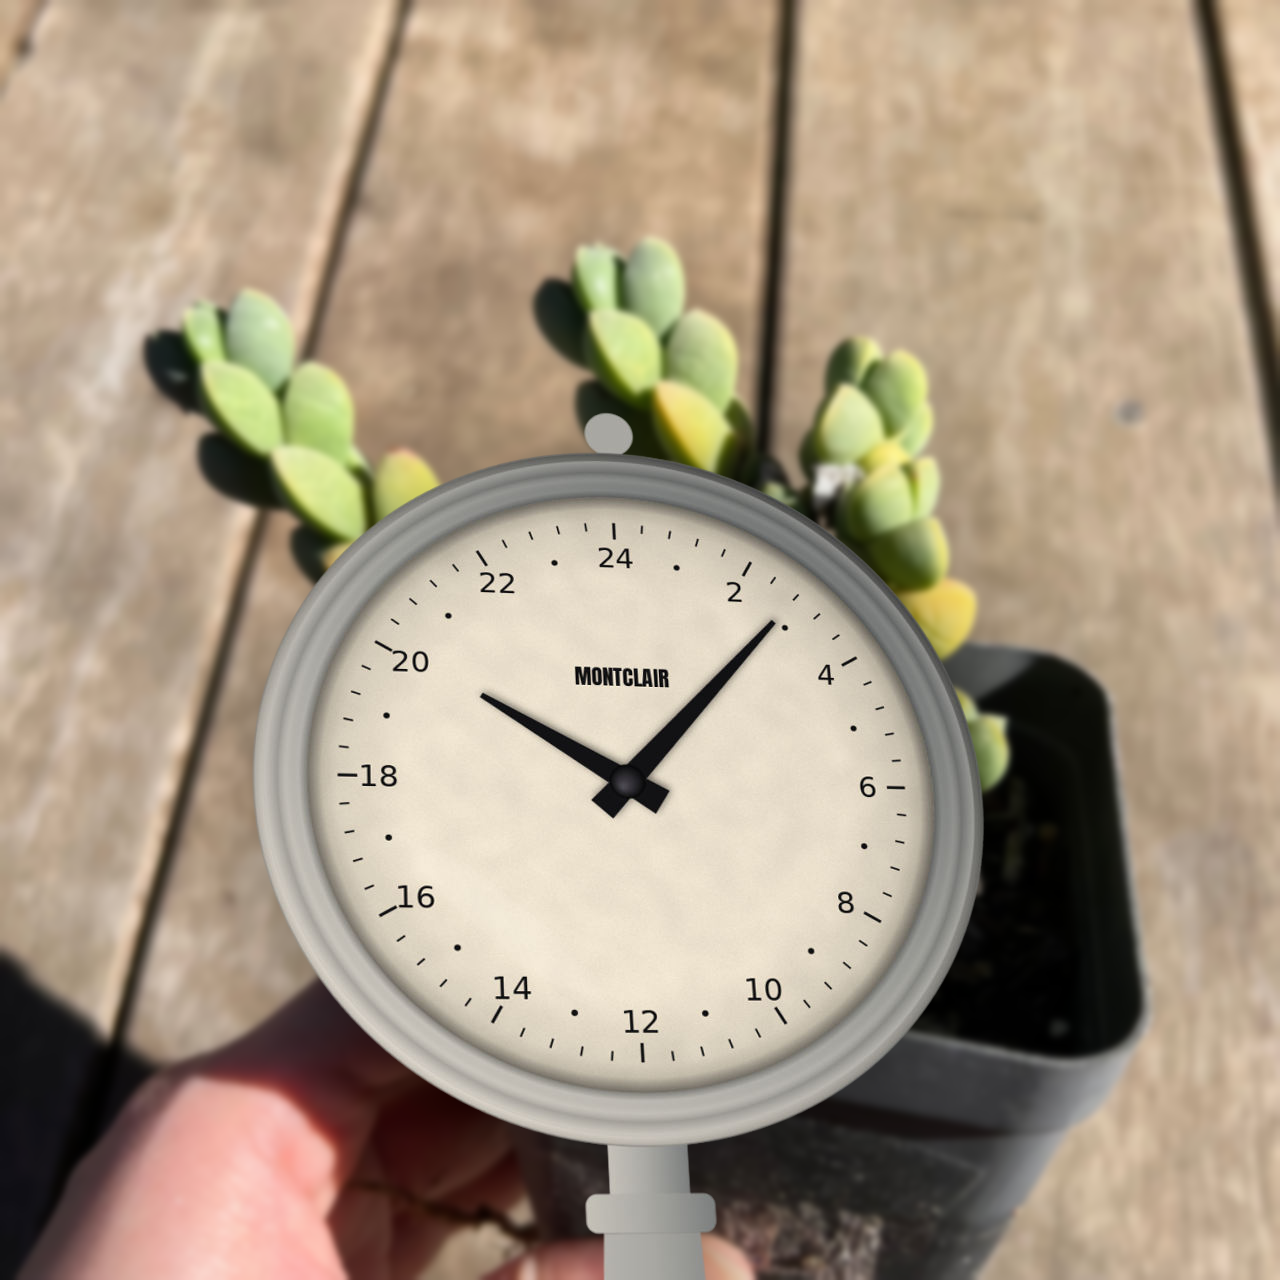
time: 20:07
